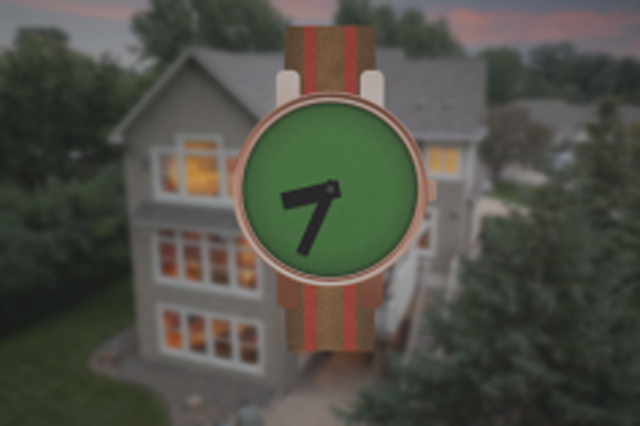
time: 8:34
